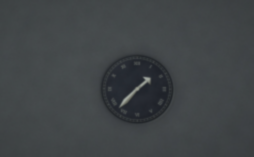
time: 1:37
